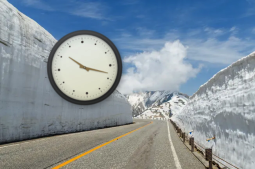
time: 10:18
